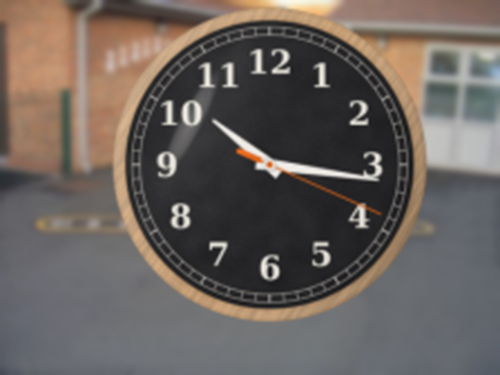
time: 10:16:19
